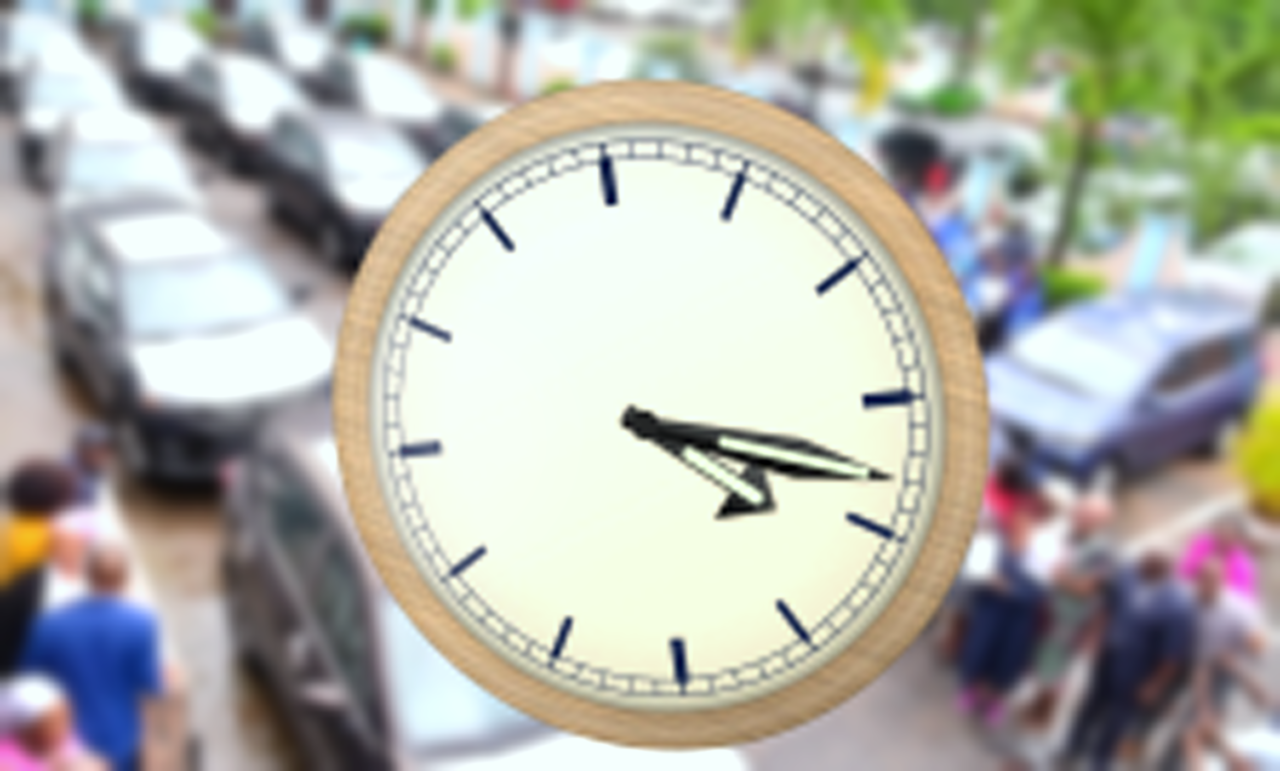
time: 4:18
